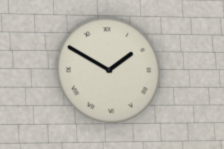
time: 1:50
